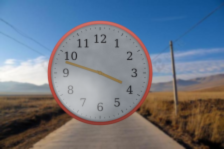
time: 3:48
